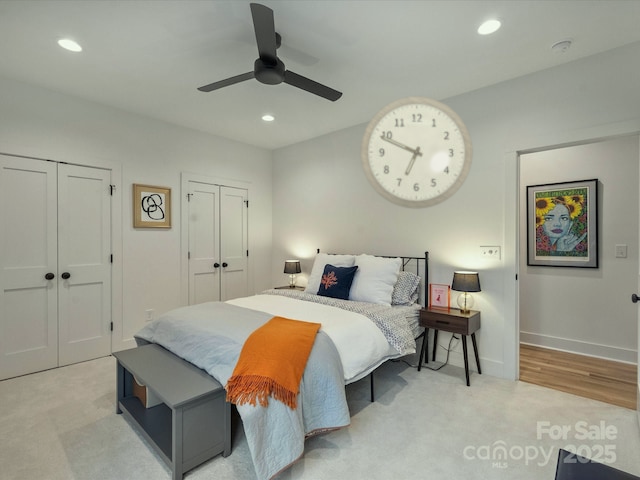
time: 6:49
